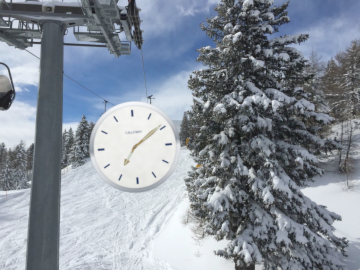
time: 7:09
